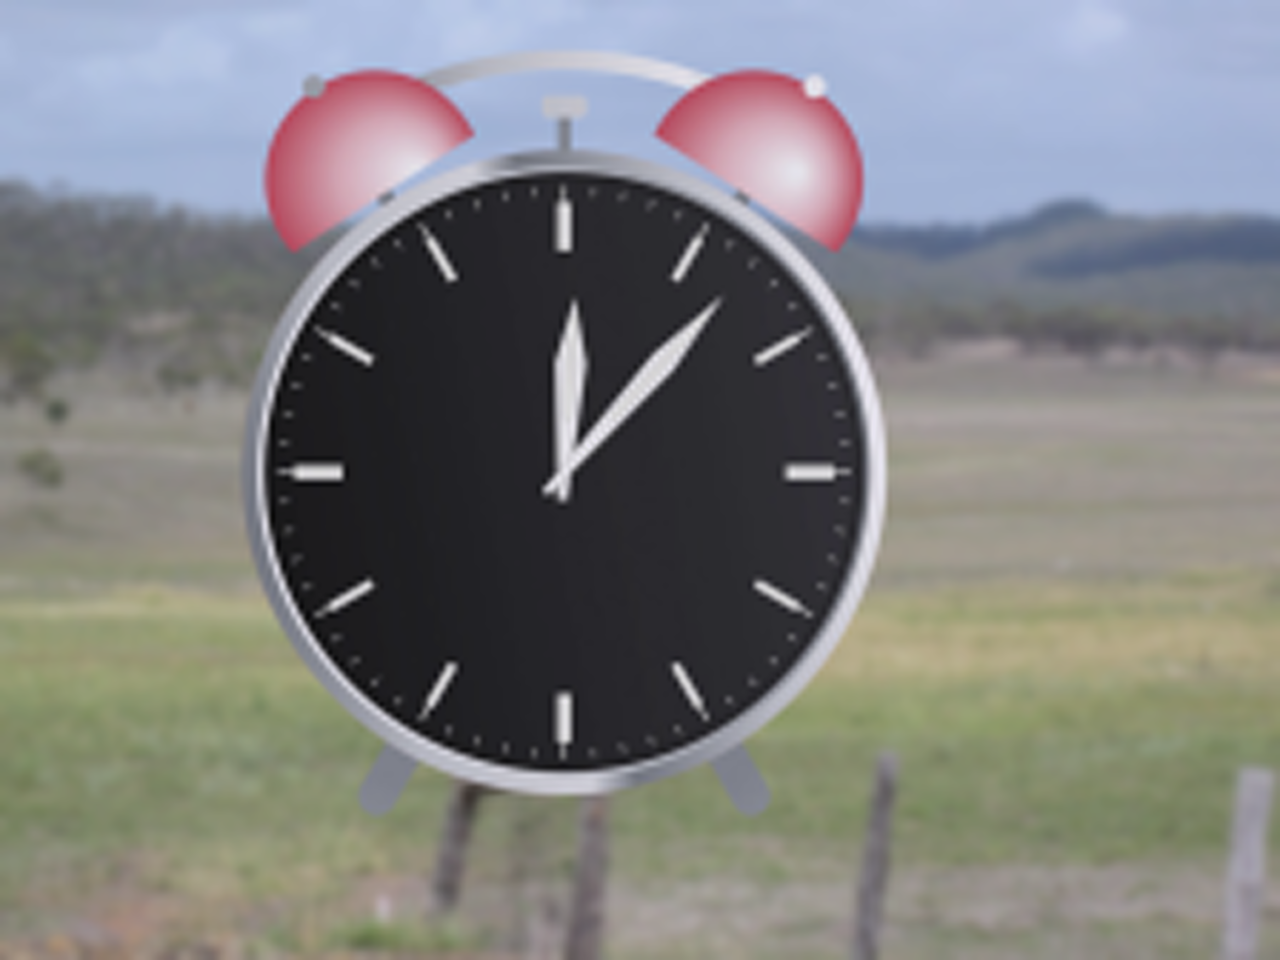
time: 12:07
